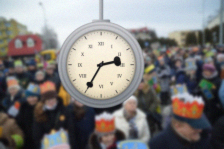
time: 2:35
